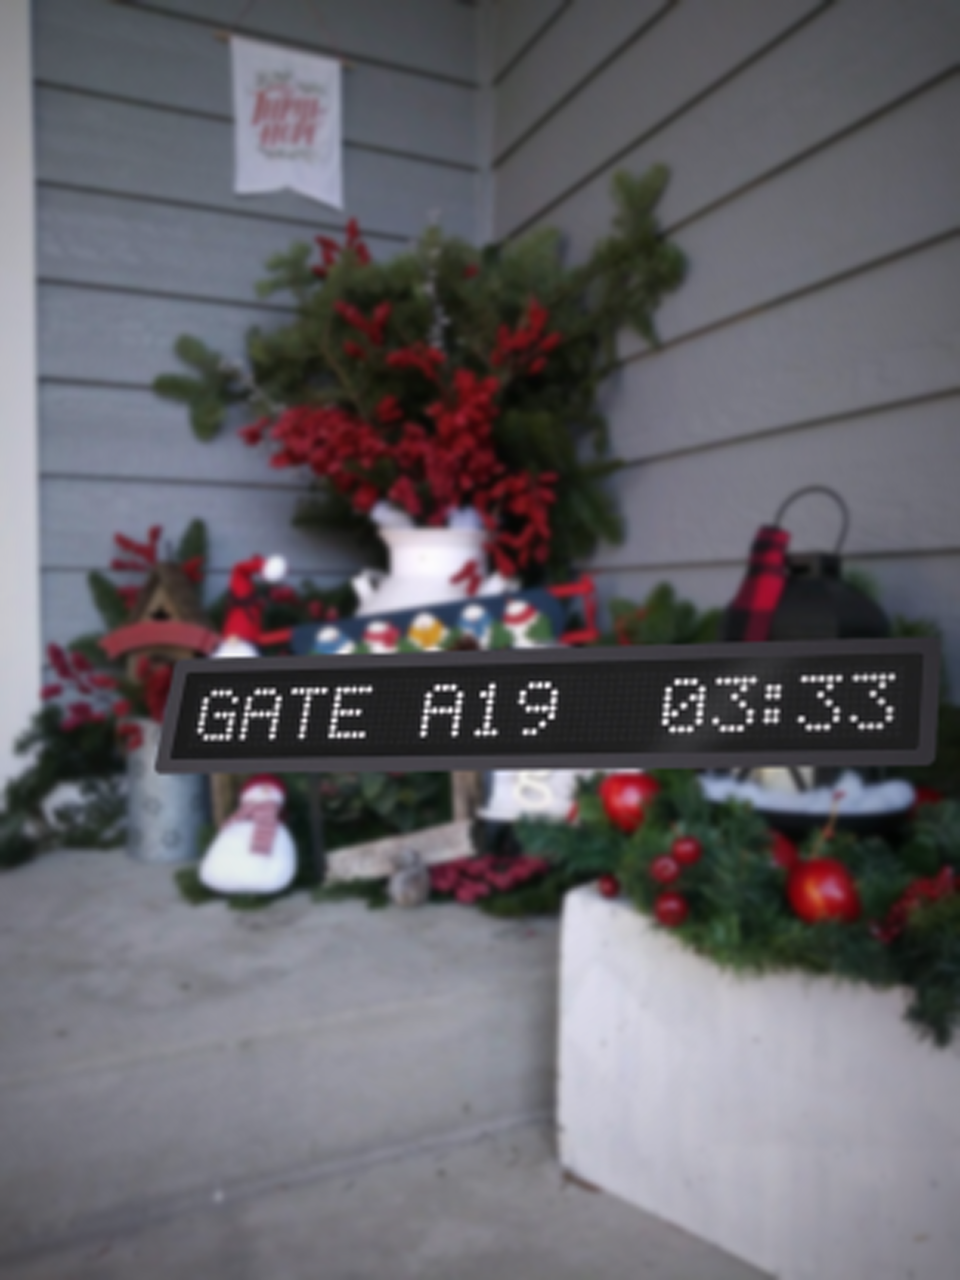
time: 3:33
